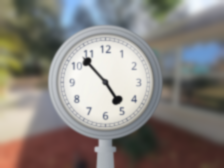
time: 4:53
